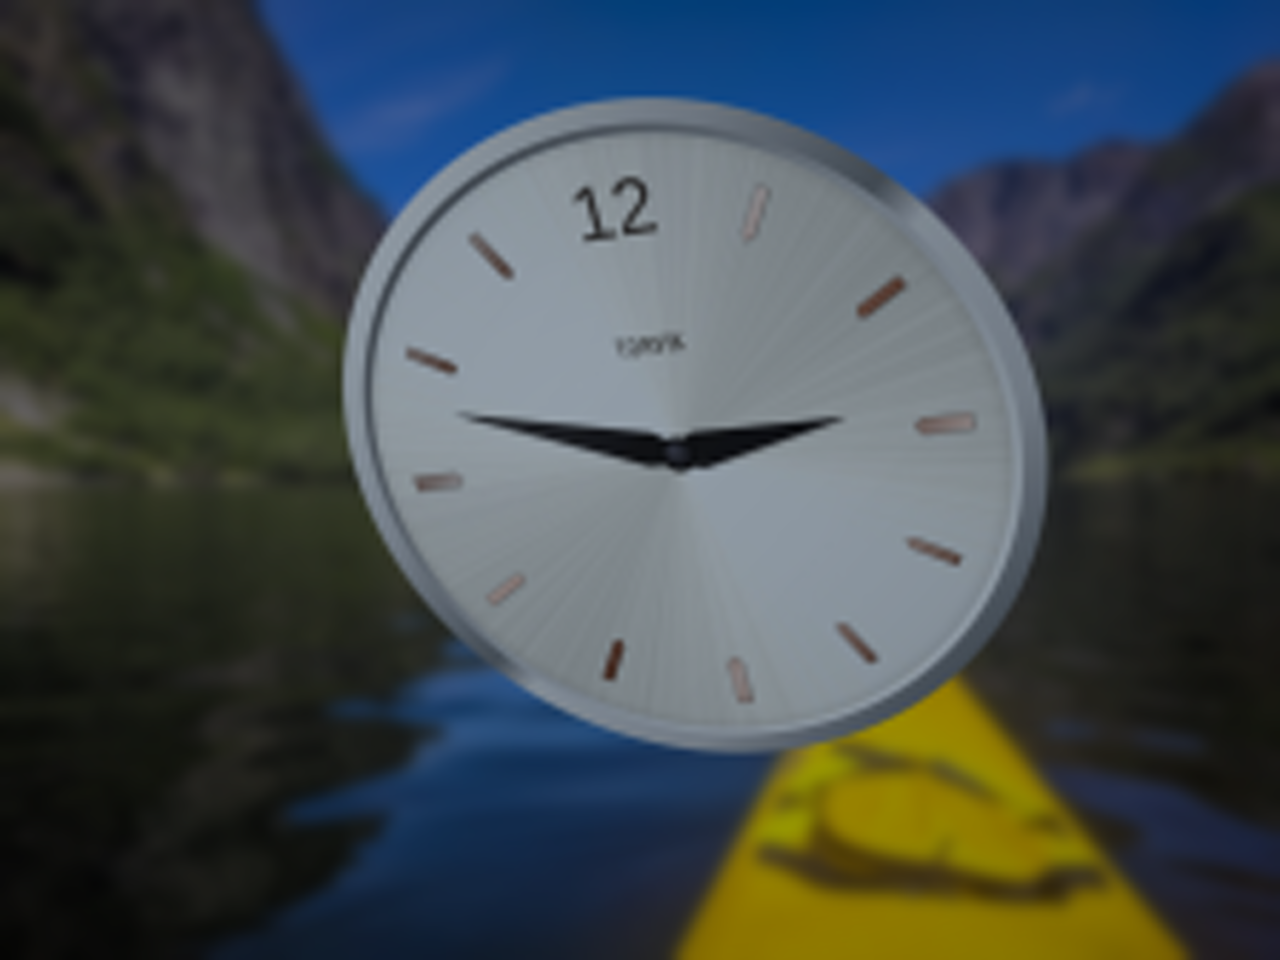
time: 2:48
